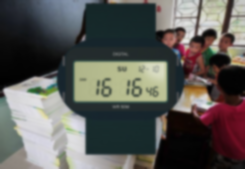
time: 16:16
